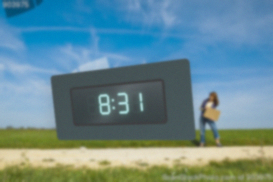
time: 8:31
